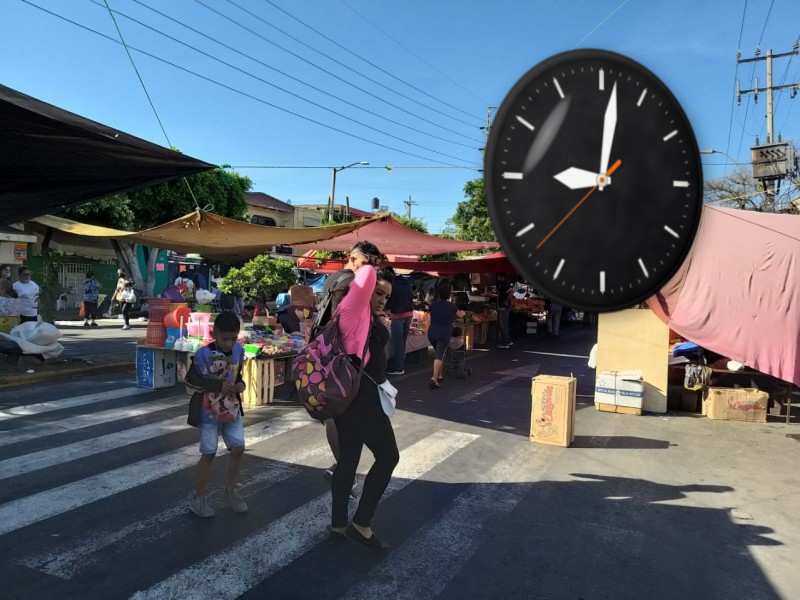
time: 9:01:38
